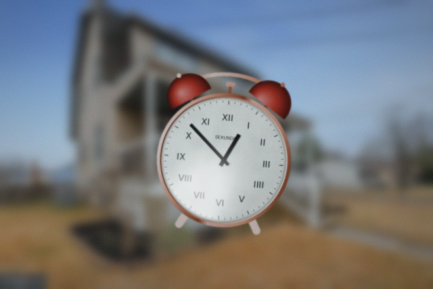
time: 12:52
